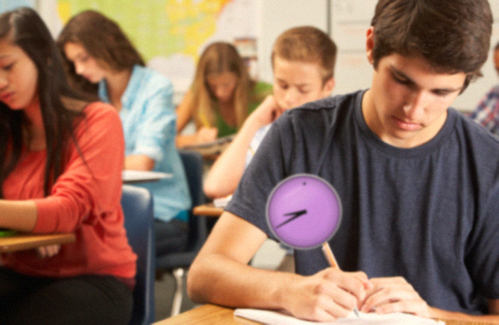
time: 8:40
